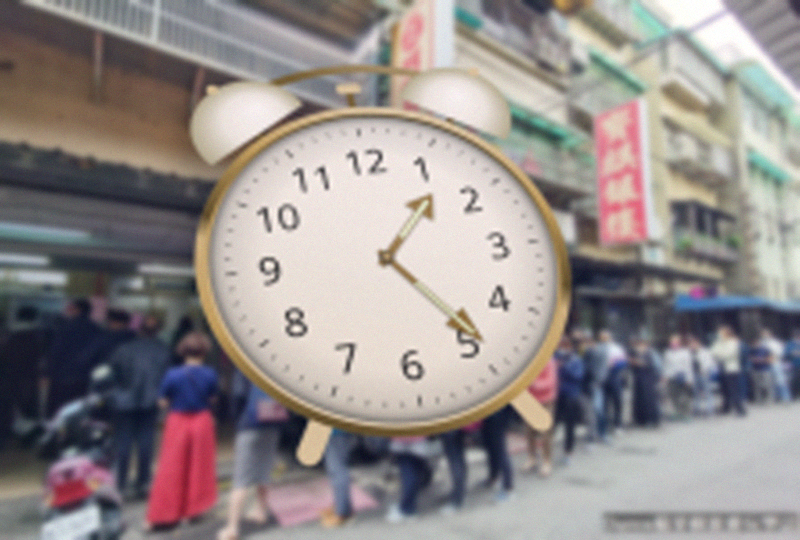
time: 1:24
